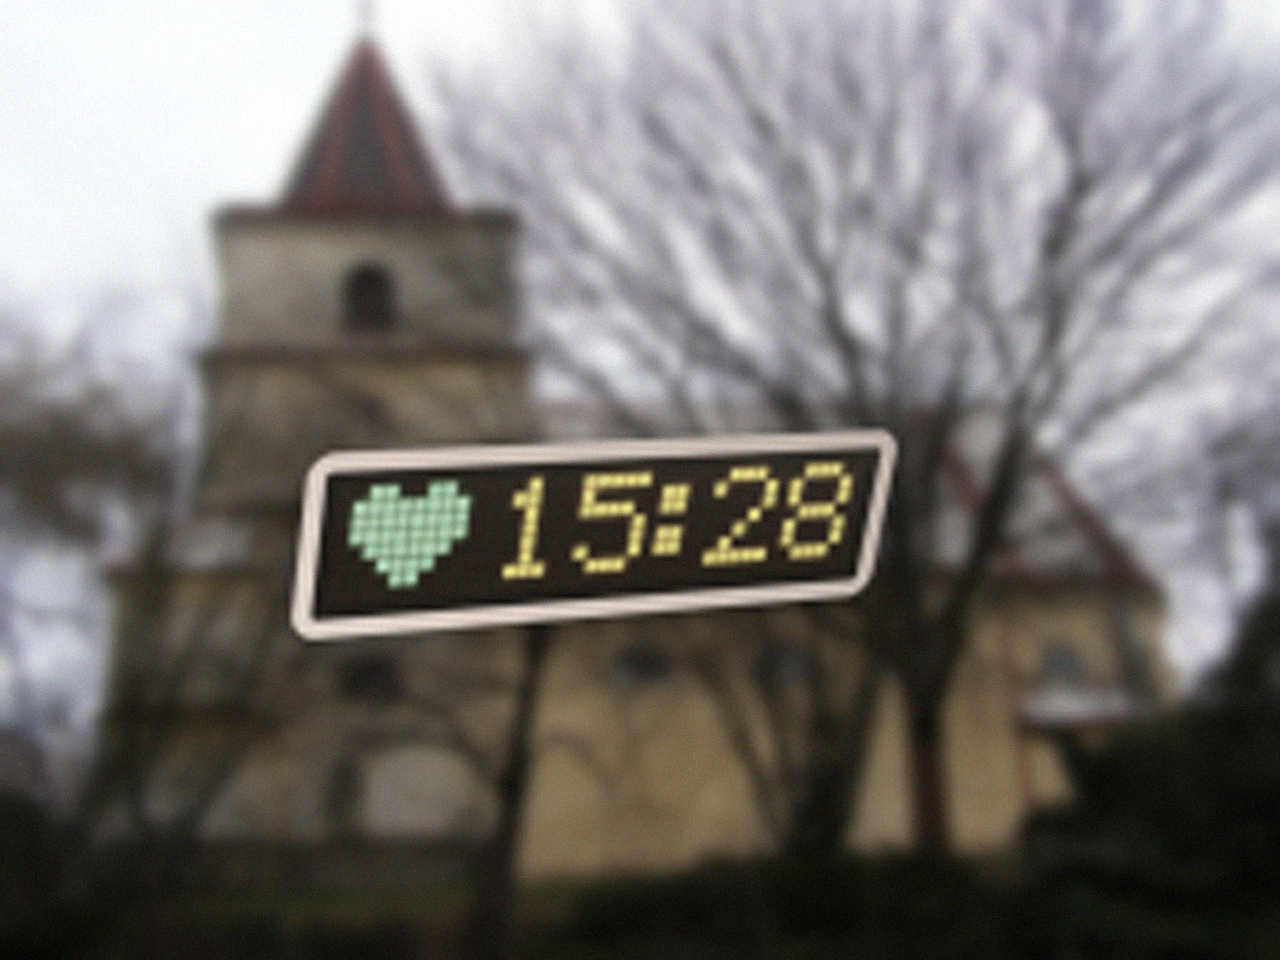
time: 15:28
